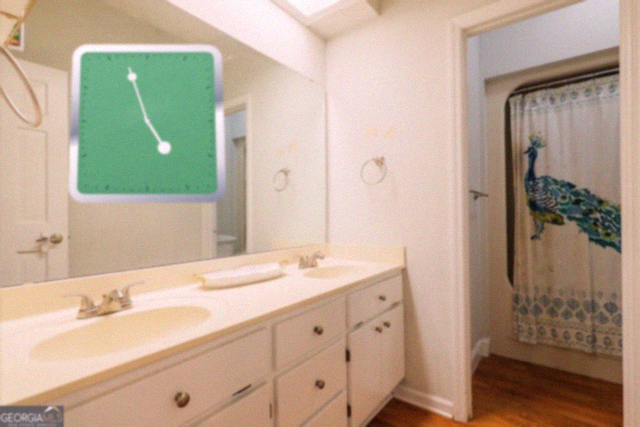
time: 4:57
